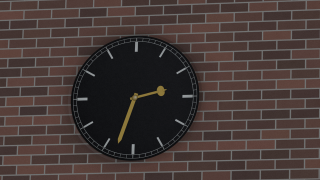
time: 2:33
